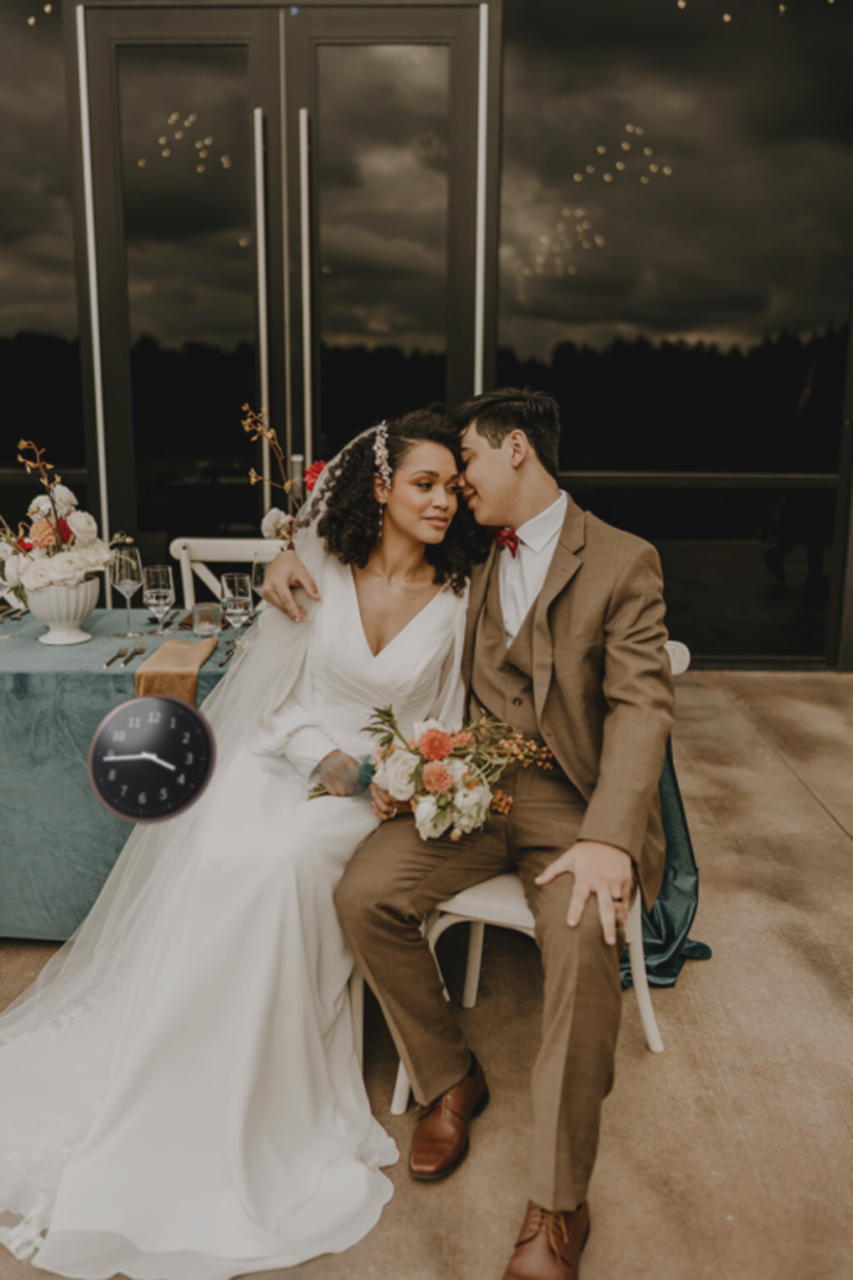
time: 3:44
